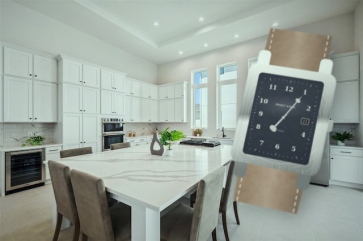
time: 7:05
